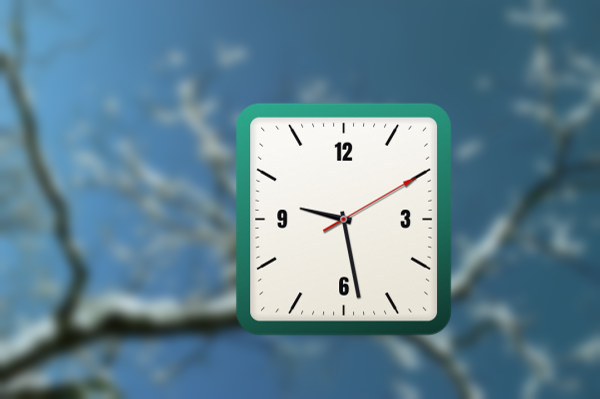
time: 9:28:10
